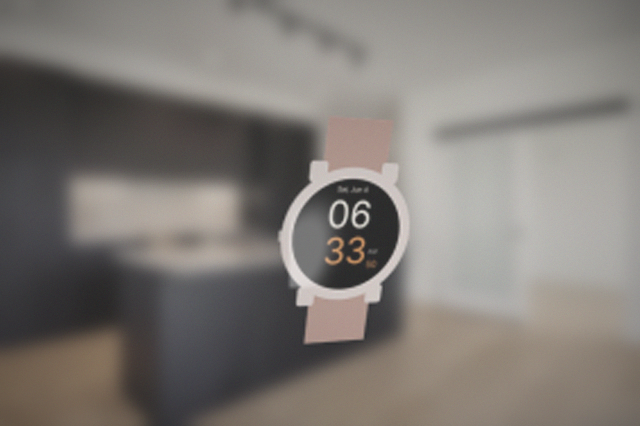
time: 6:33
